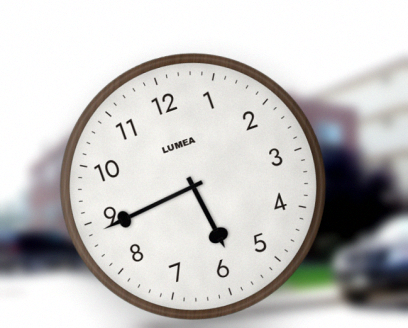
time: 5:44
